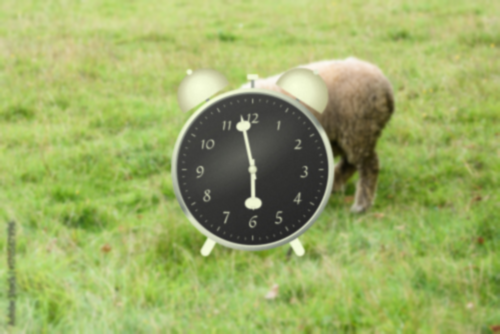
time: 5:58
